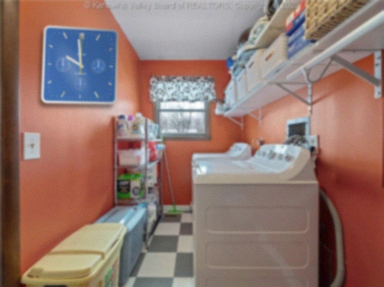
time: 9:59
